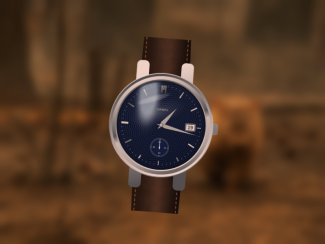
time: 1:17
